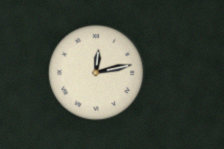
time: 12:13
